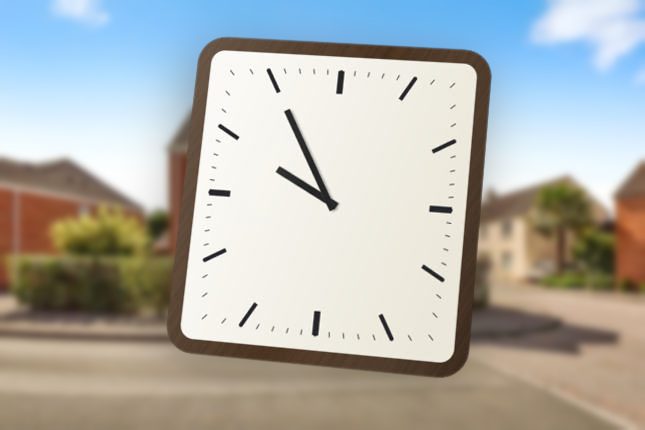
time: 9:55
